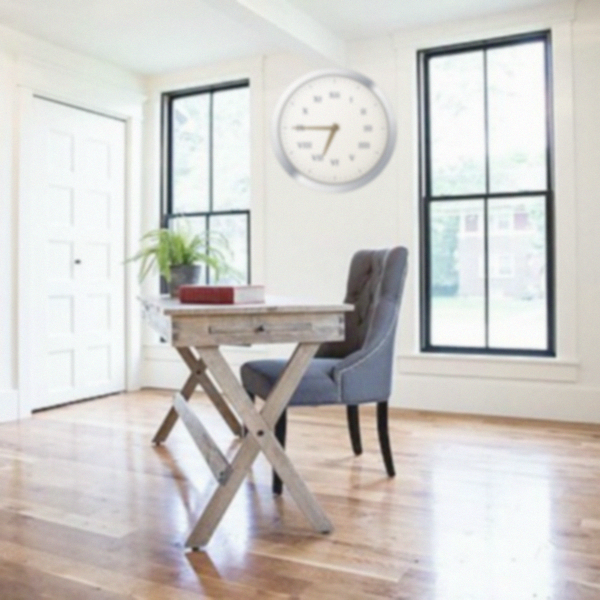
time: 6:45
